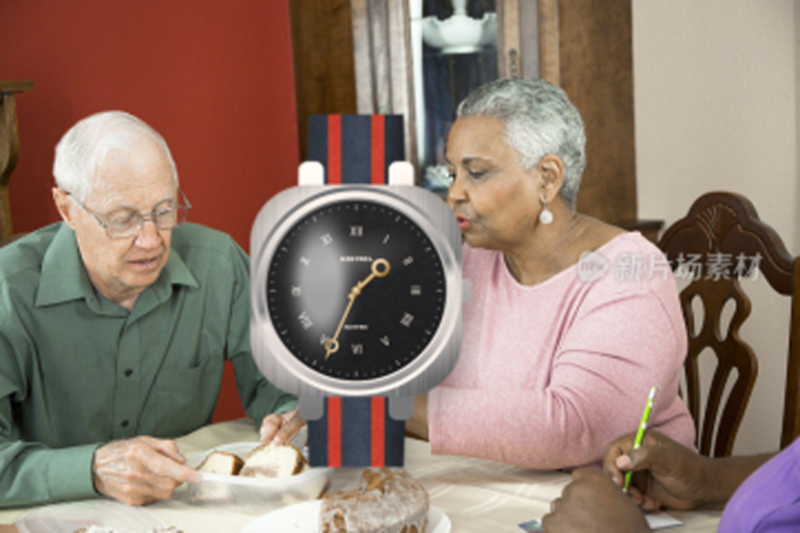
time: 1:34
